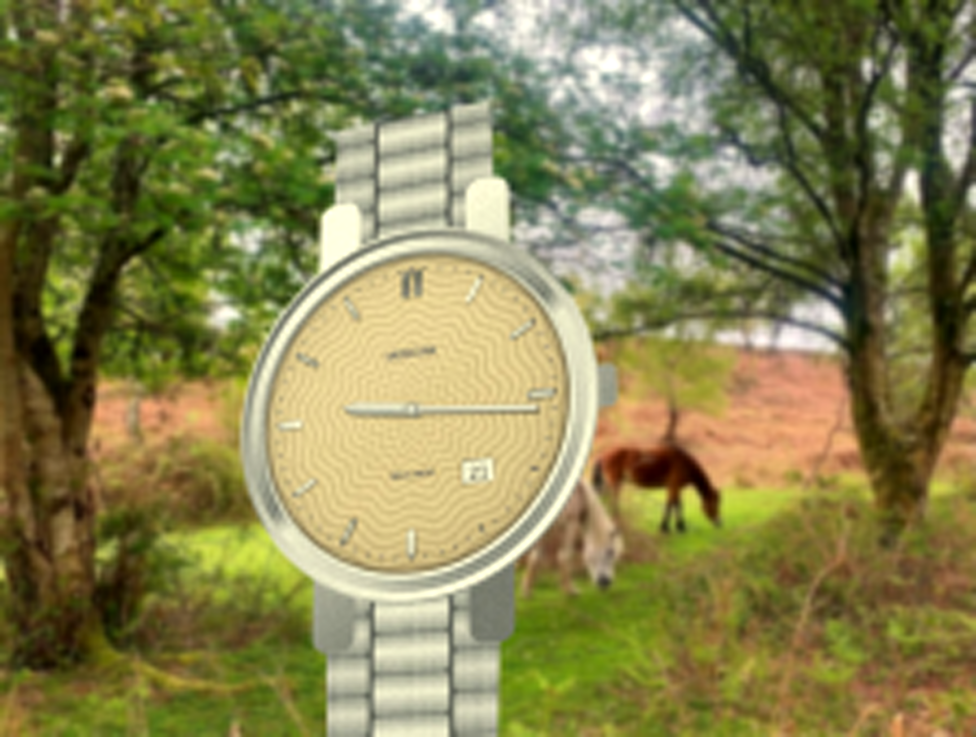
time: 9:16
